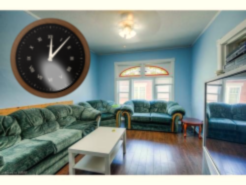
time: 12:07
